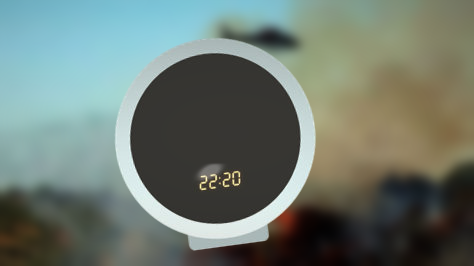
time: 22:20
